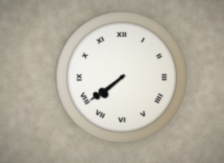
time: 7:39
